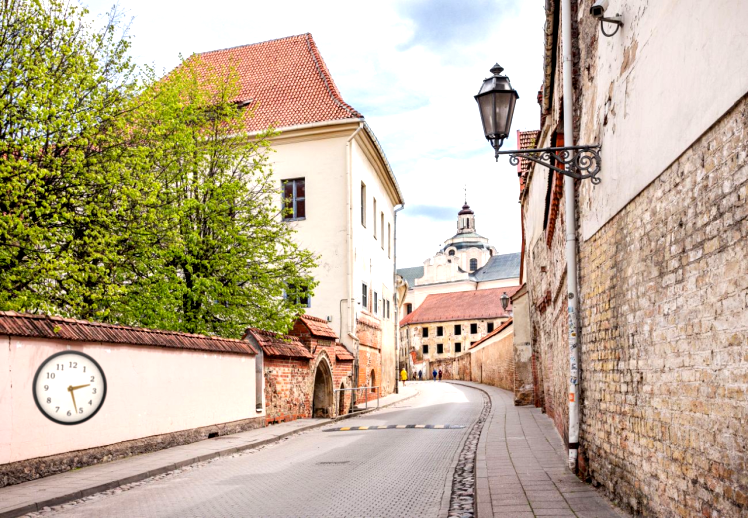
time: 2:27
